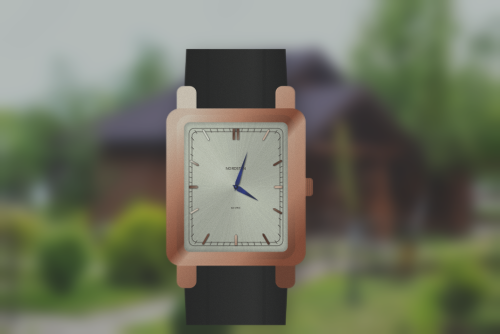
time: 4:03
